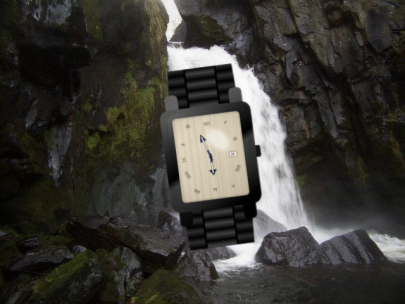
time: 5:57
